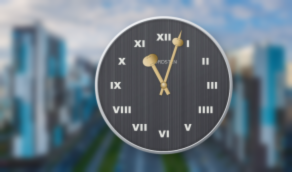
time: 11:03
